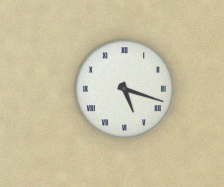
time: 5:18
